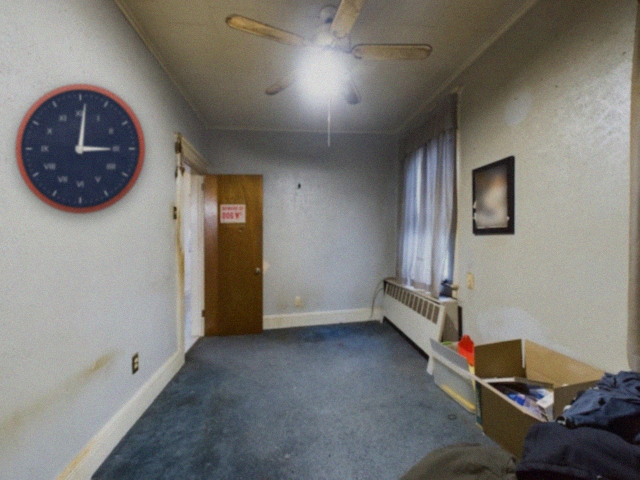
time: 3:01
